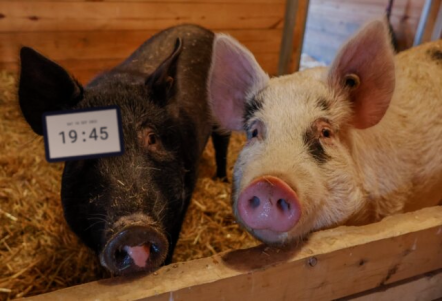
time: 19:45
